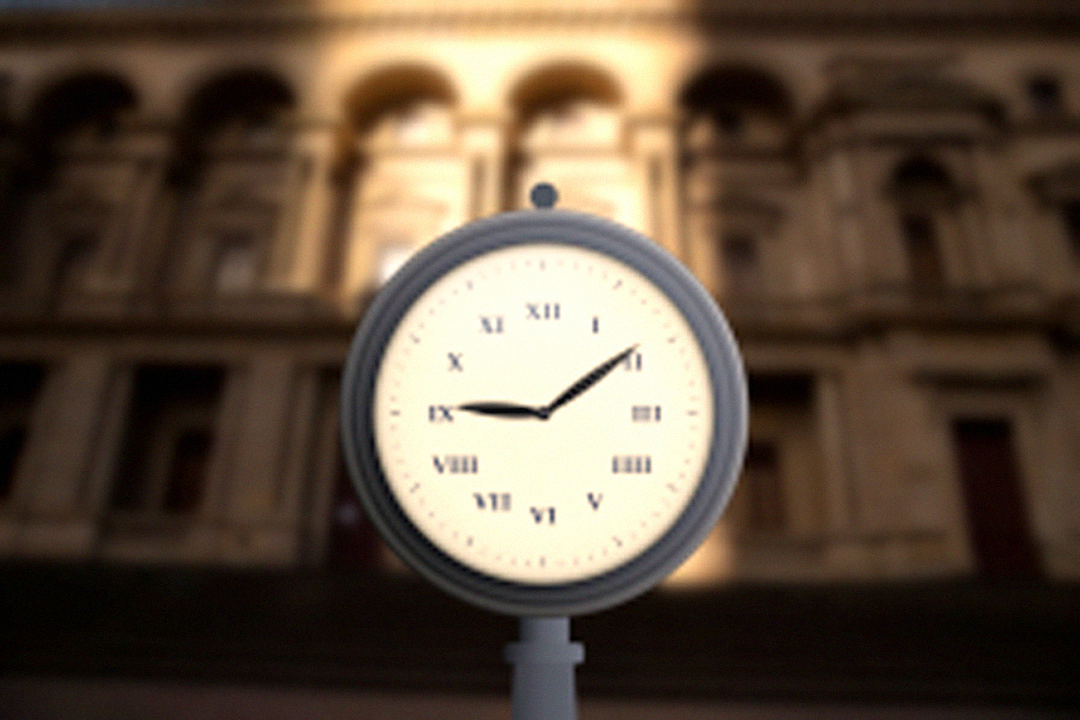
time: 9:09
